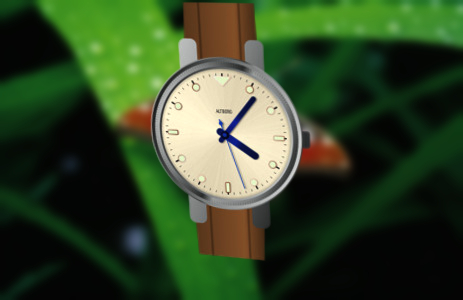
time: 4:06:27
